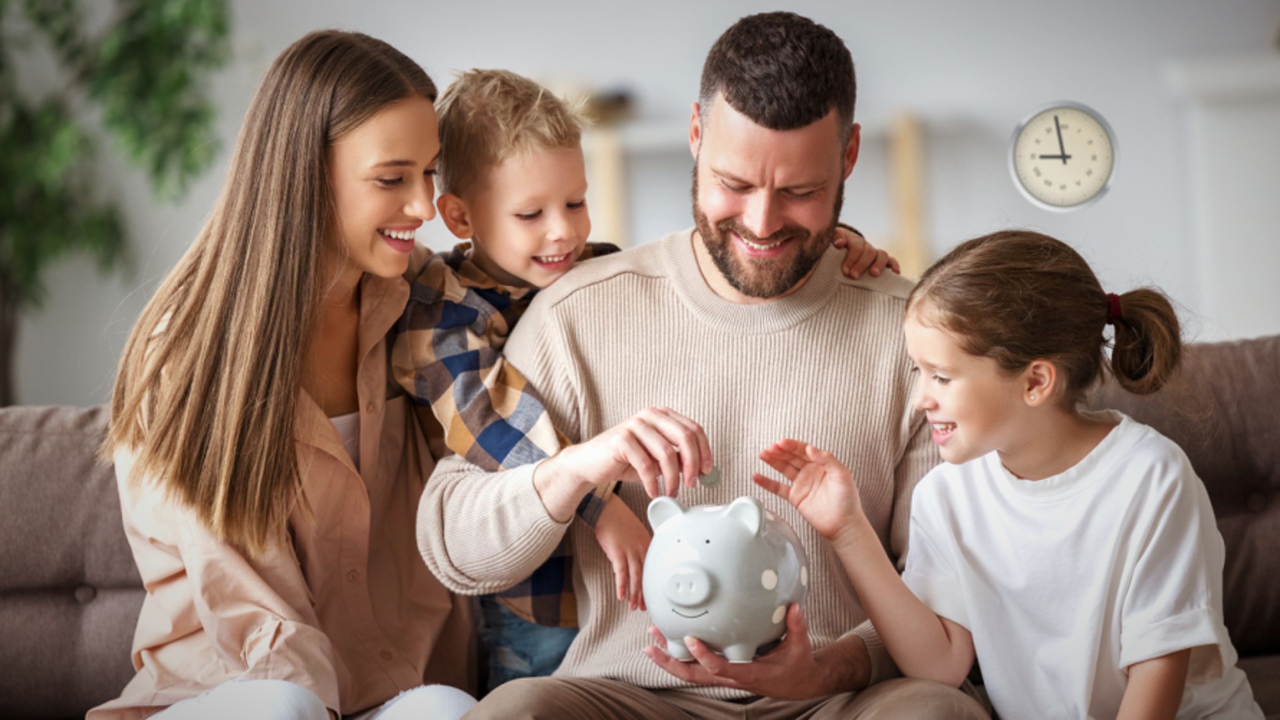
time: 8:58
